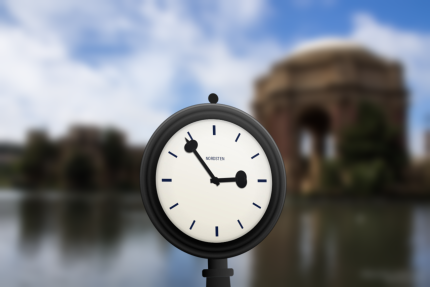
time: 2:54
